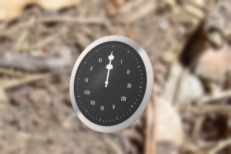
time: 12:00
